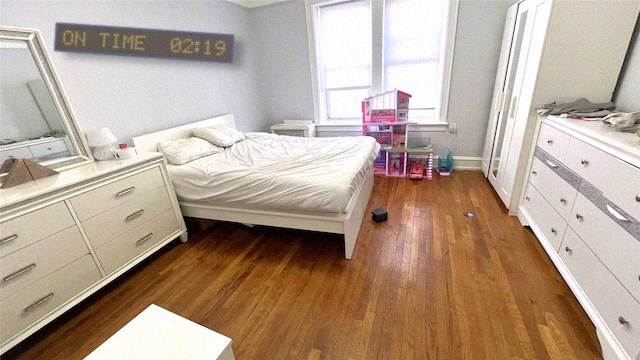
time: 2:19
